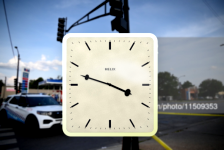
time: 3:48
